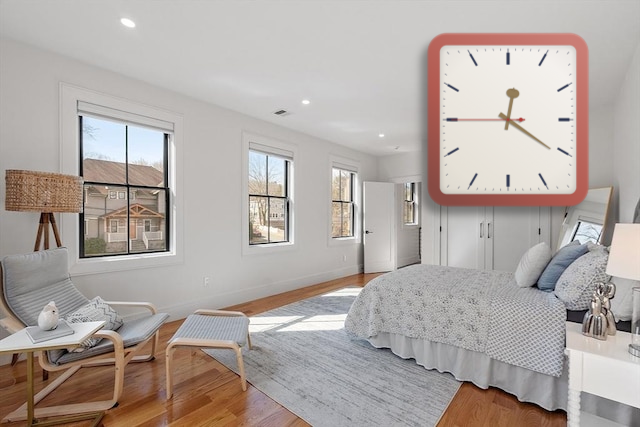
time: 12:20:45
